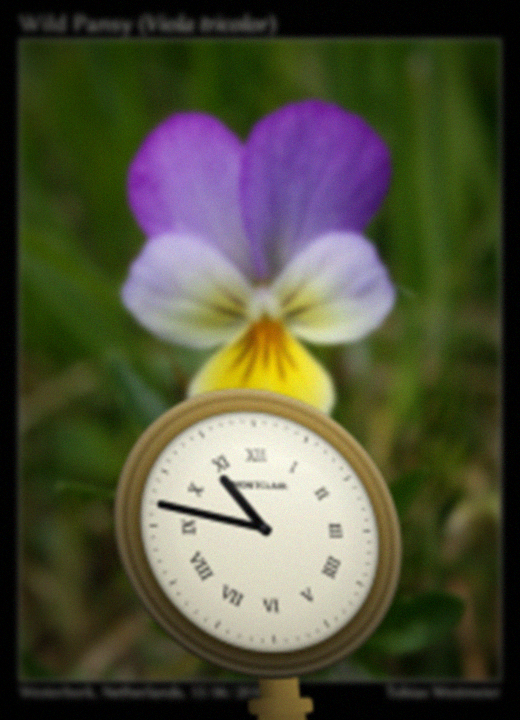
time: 10:47
